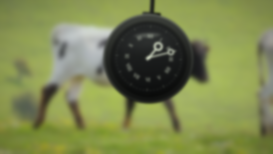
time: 1:12
